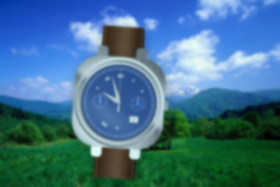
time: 9:57
